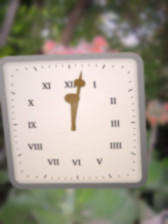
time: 12:02
